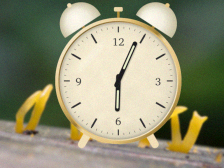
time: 6:04
